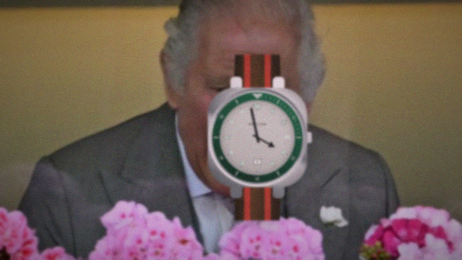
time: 3:58
